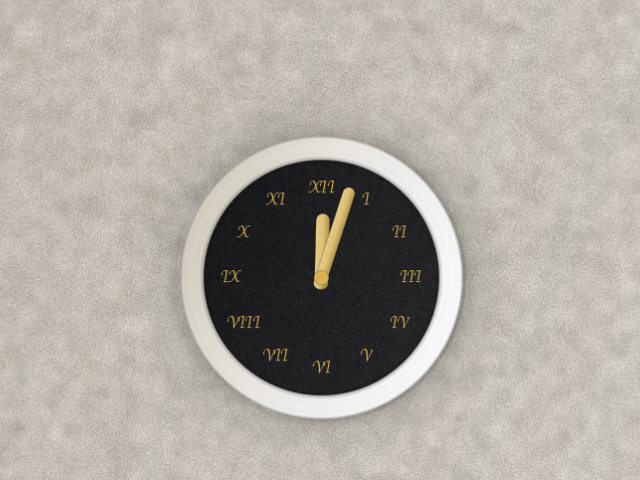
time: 12:03
